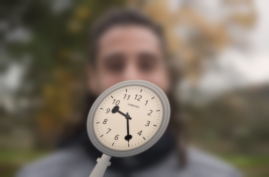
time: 9:25
